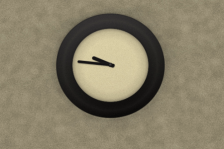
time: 9:46
